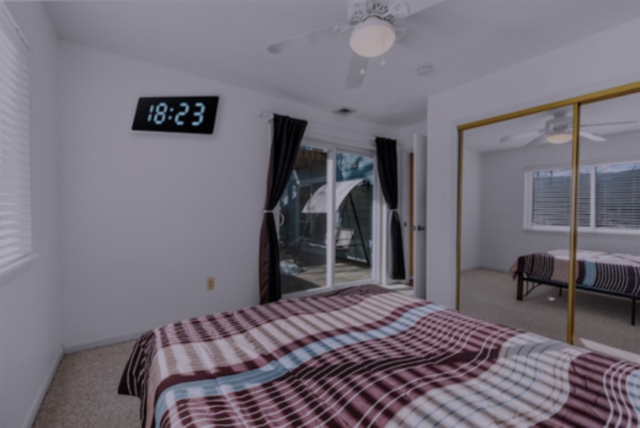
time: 18:23
